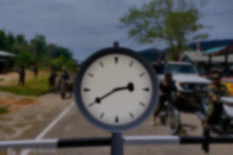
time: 2:40
